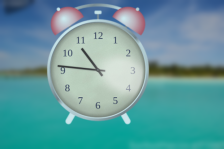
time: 10:46
